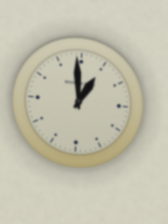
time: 12:59
